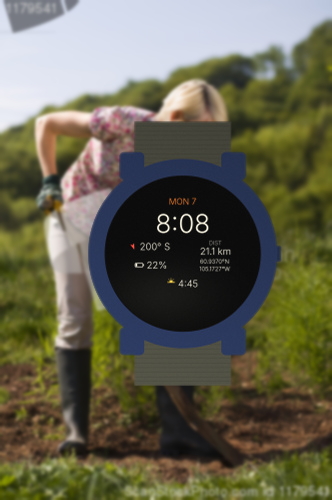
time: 8:08
